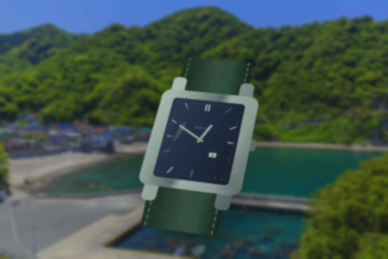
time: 12:50
